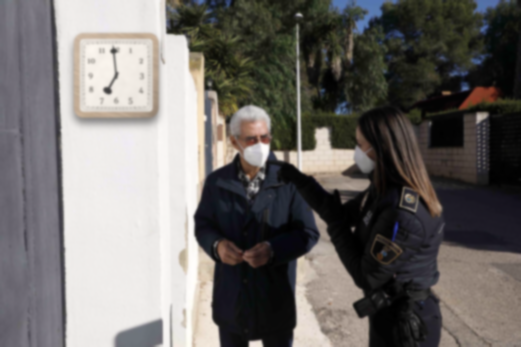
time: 6:59
